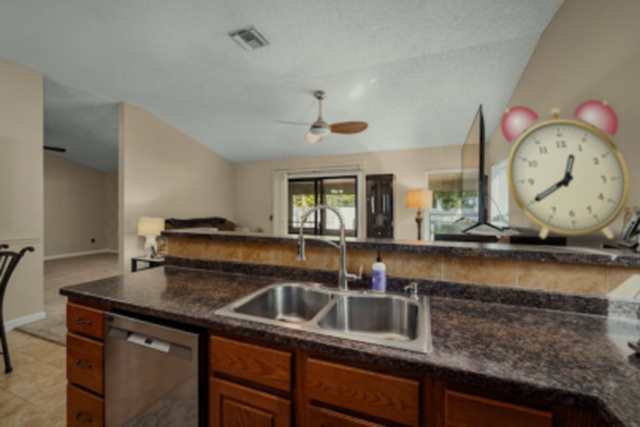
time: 12:40
